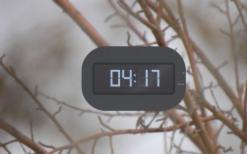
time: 4:17
